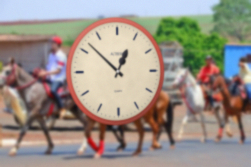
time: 12:52
